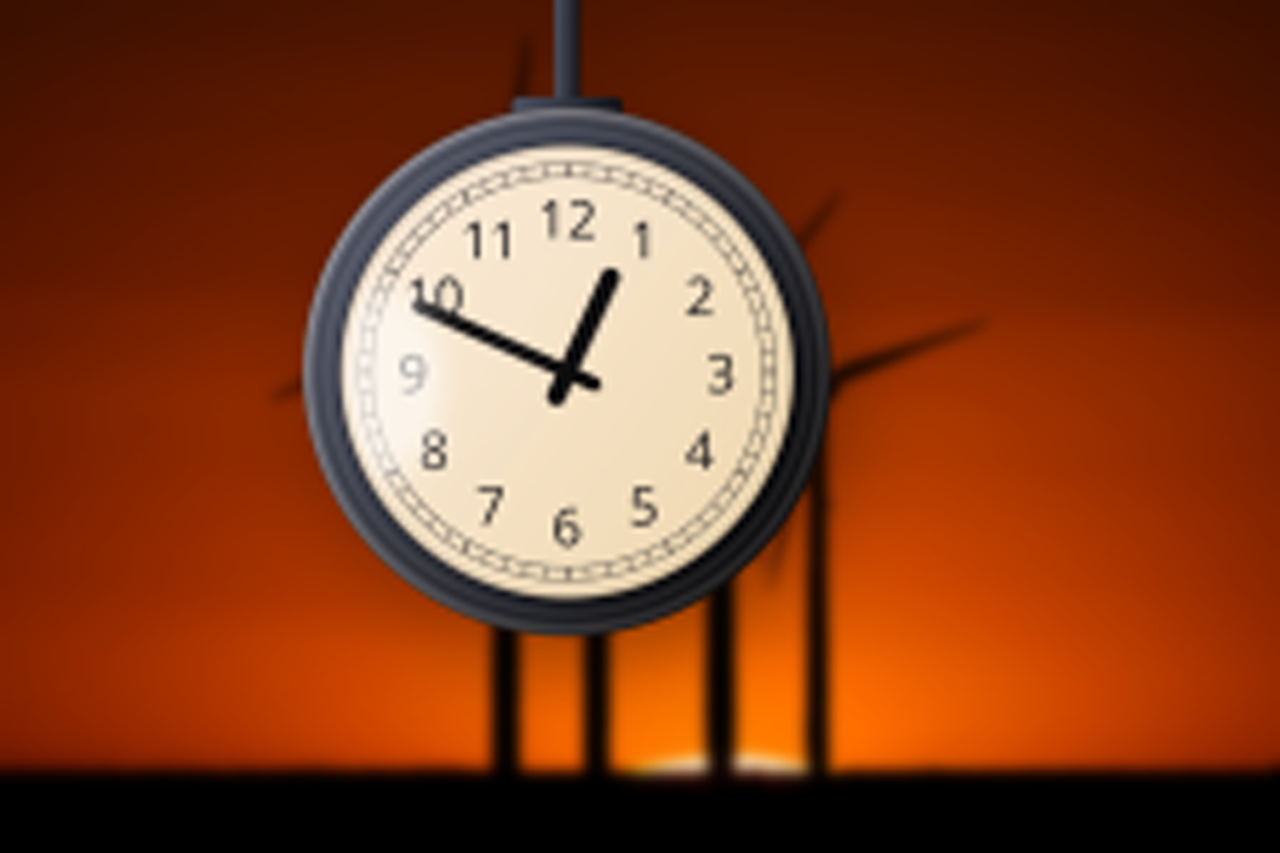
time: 12:49
